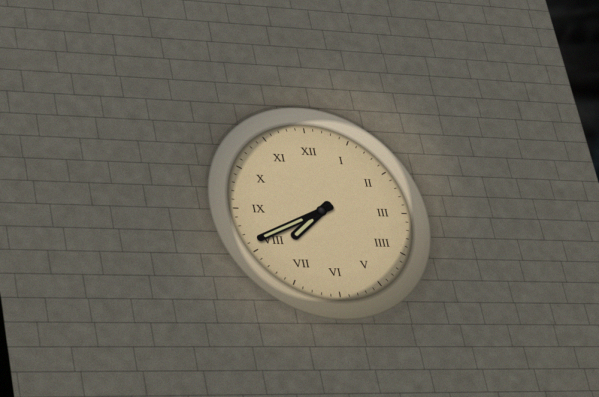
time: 7:41
